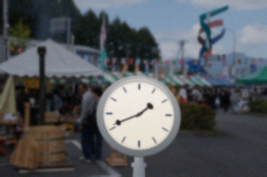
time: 1:41
